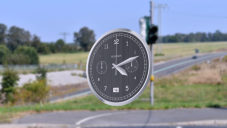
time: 4:12
